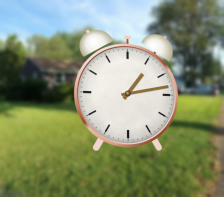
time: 1:13
